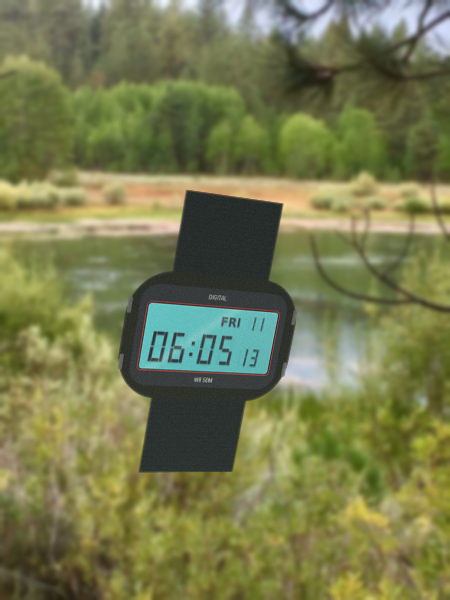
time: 6:05:13
